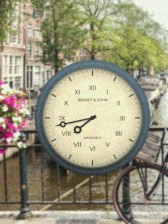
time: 7:43
